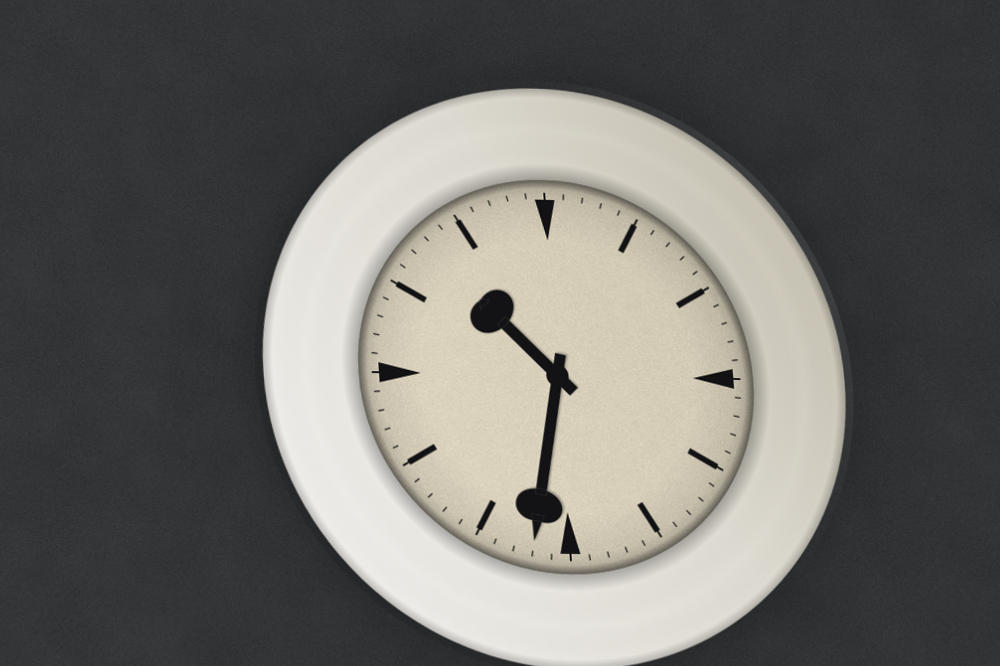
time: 10:32
